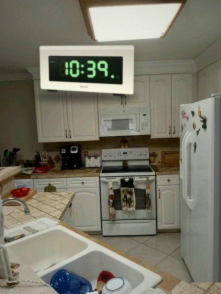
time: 10:39
